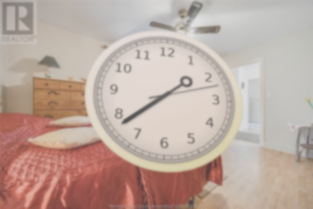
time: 1:38:12
